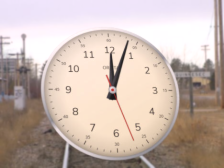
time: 12:03:27
